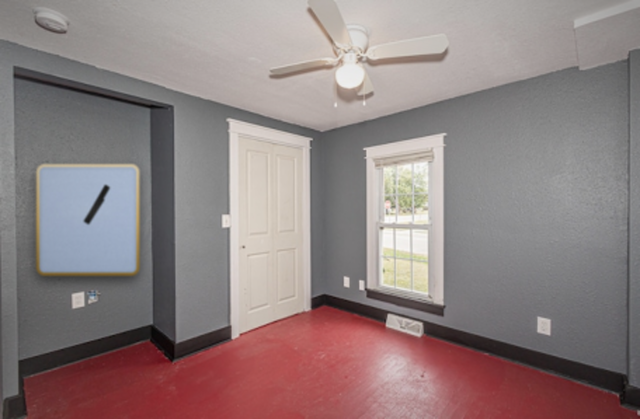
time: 1:05
